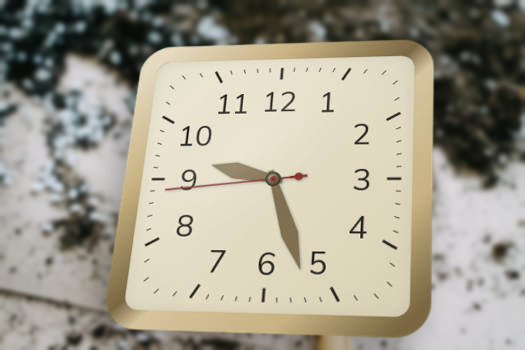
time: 9:26:44
